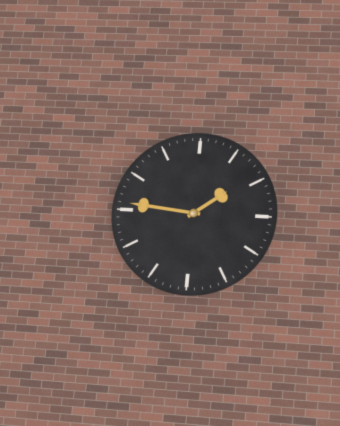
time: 1:46
